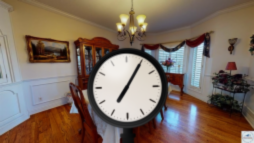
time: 7:05
